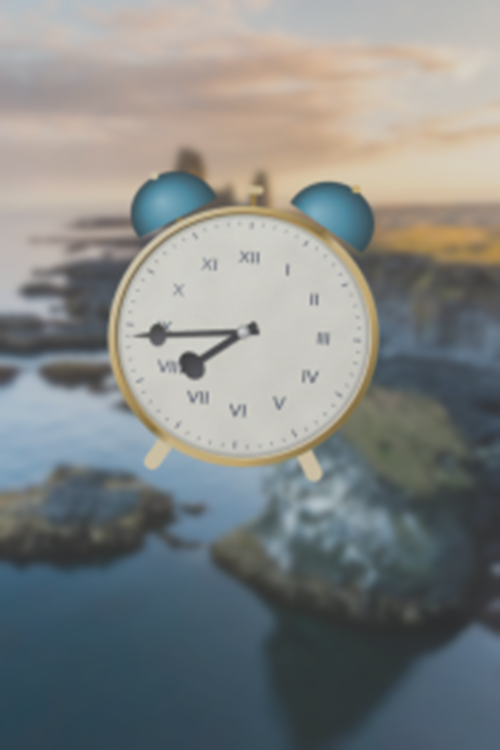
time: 7:44
